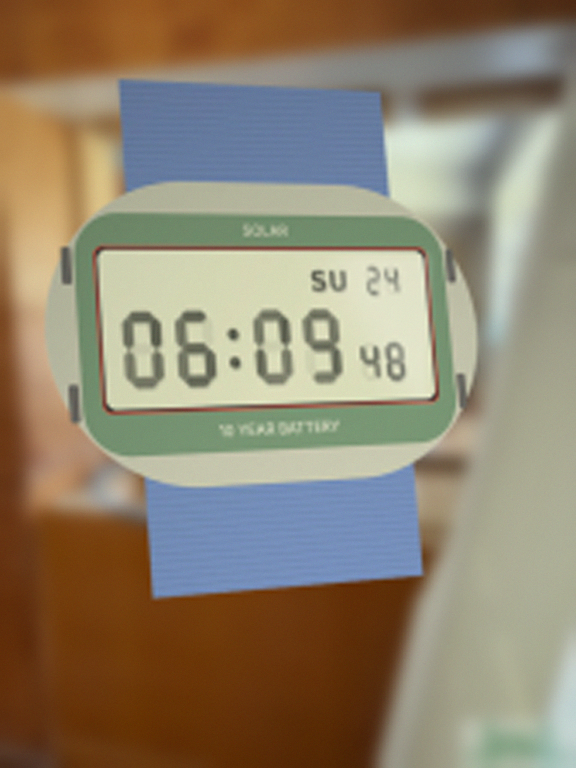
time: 6:09:48
